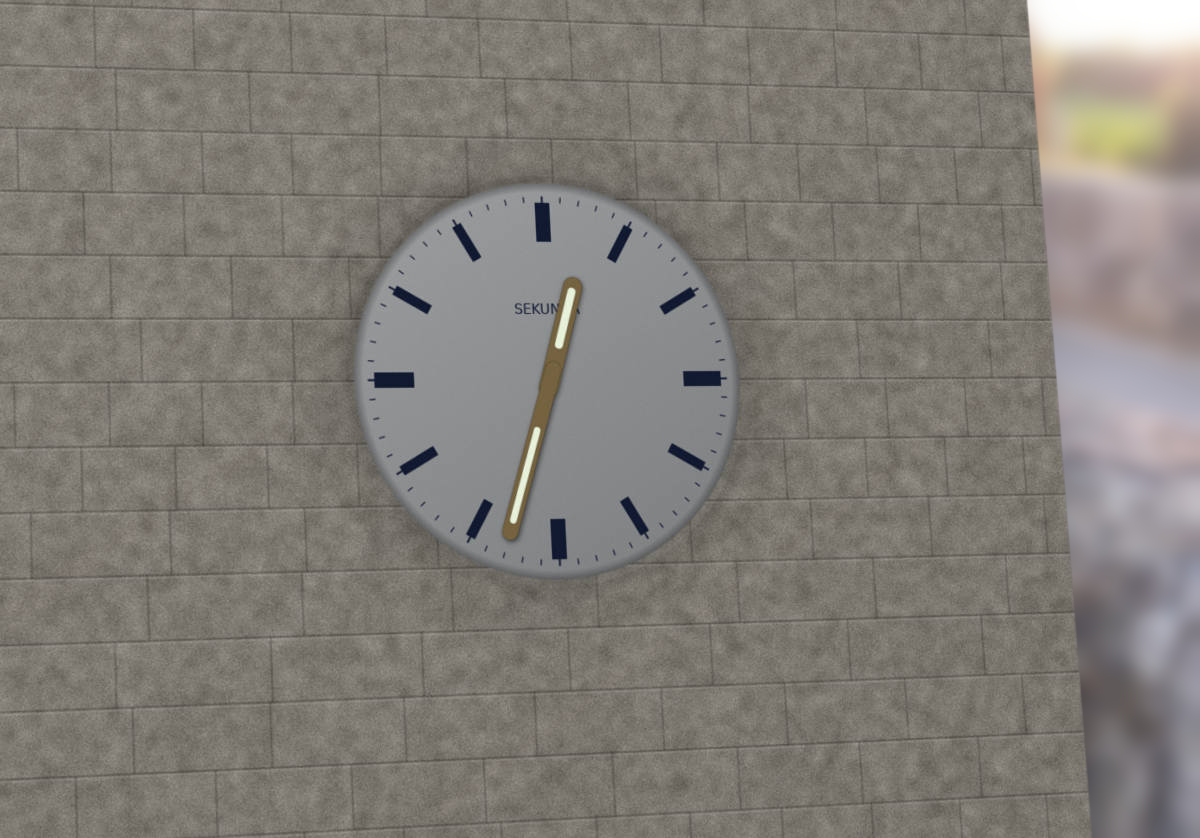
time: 12:33
